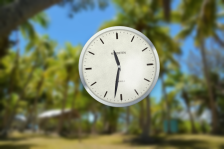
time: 11:32
